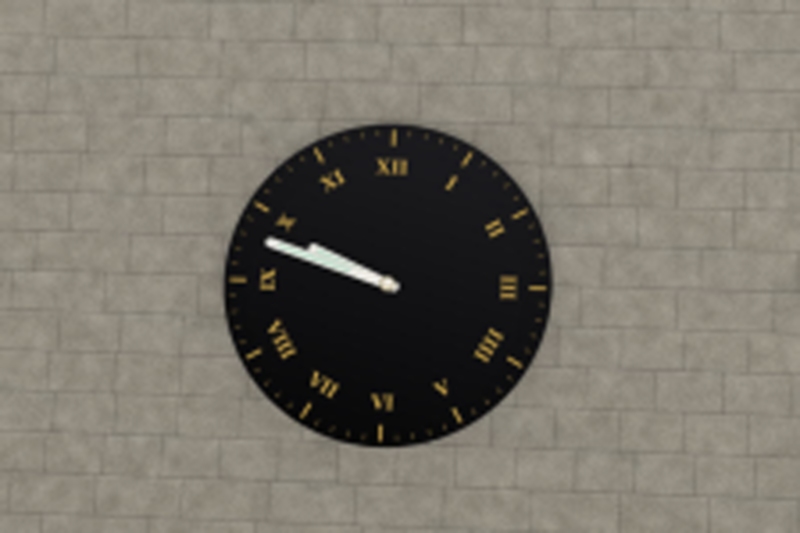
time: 9:48
